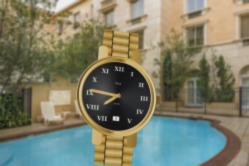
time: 7:46
